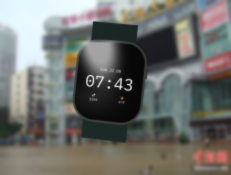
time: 7:43
